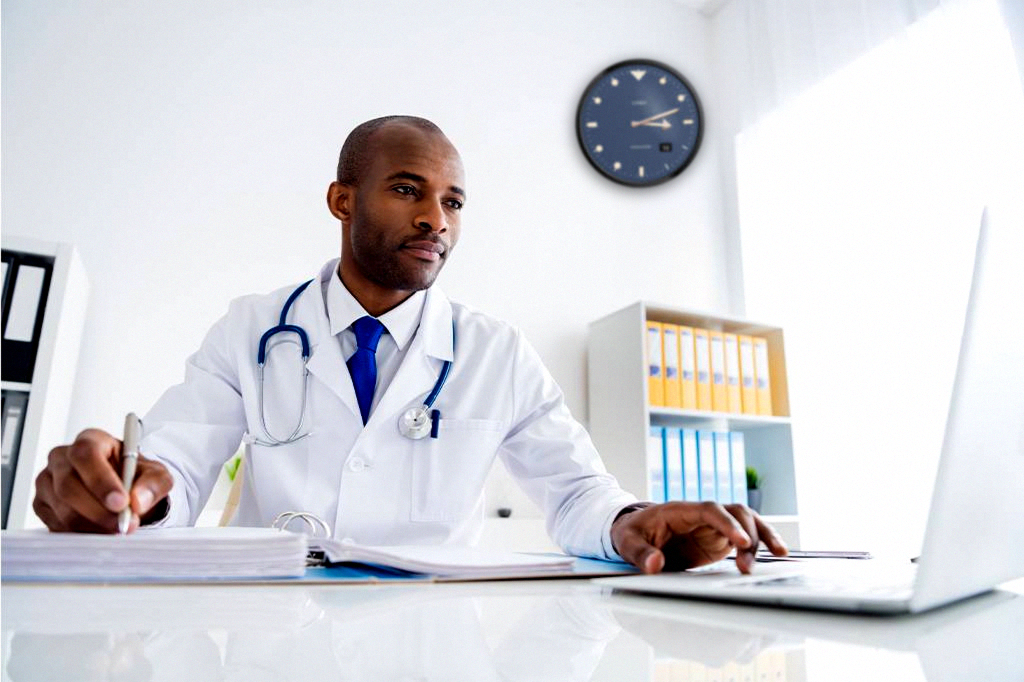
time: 3:12
